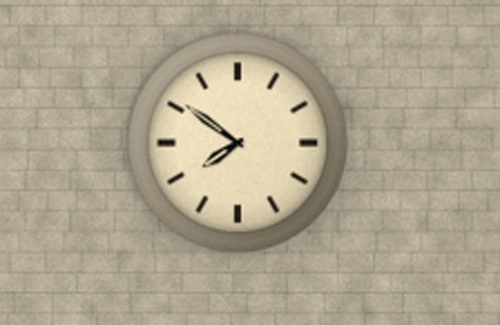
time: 7:51
